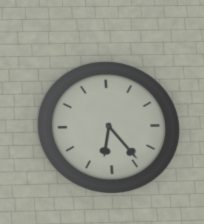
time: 6:24
